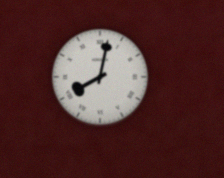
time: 8:02
